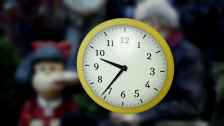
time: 9:36
